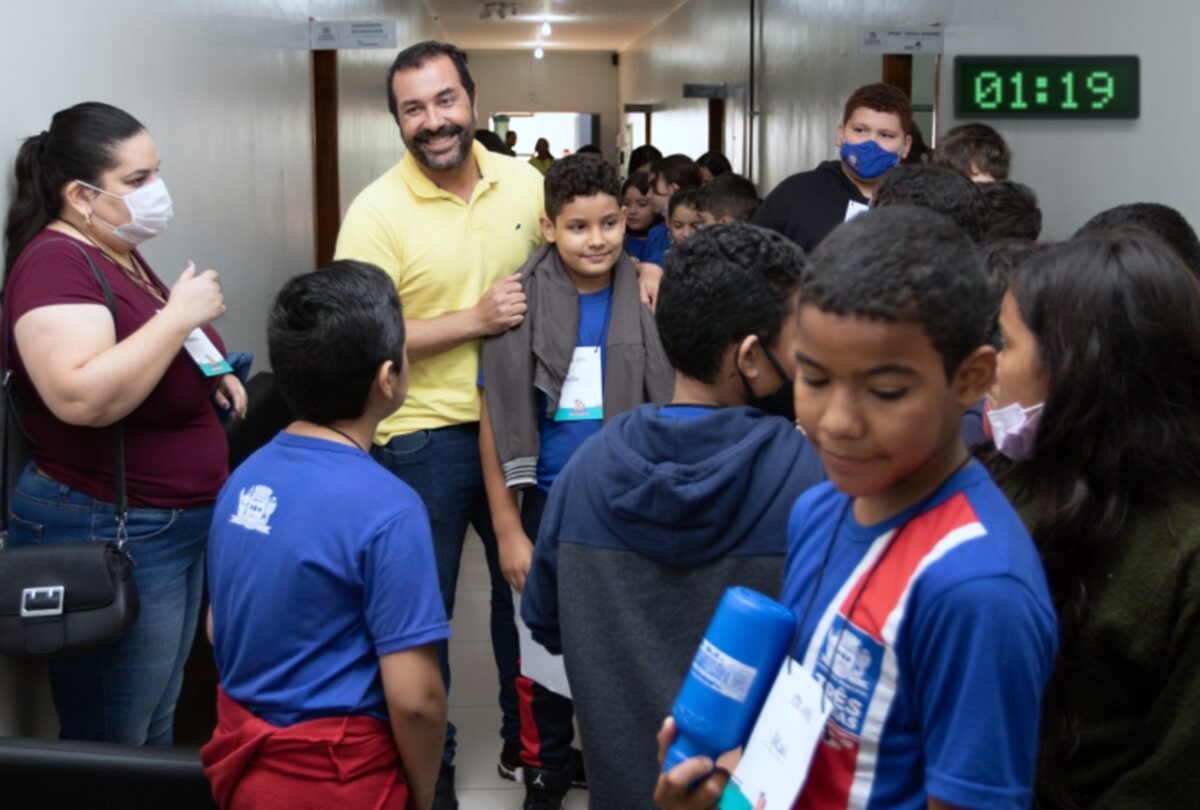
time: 1:19
